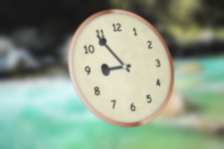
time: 8:54
